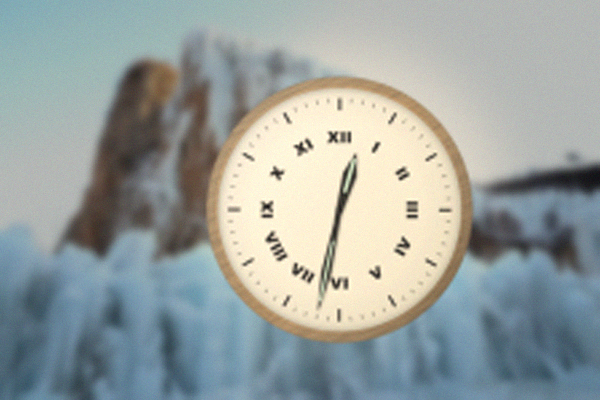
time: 12:32
